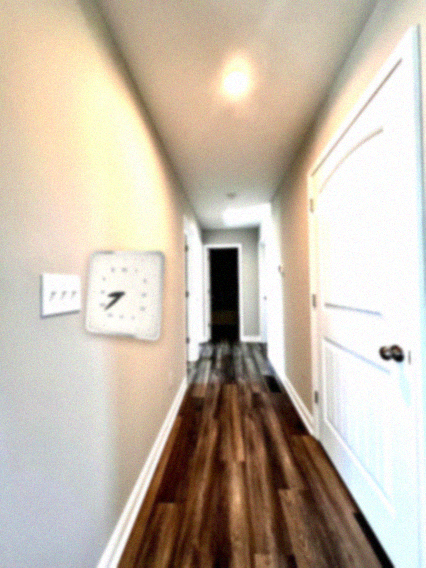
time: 8:38
